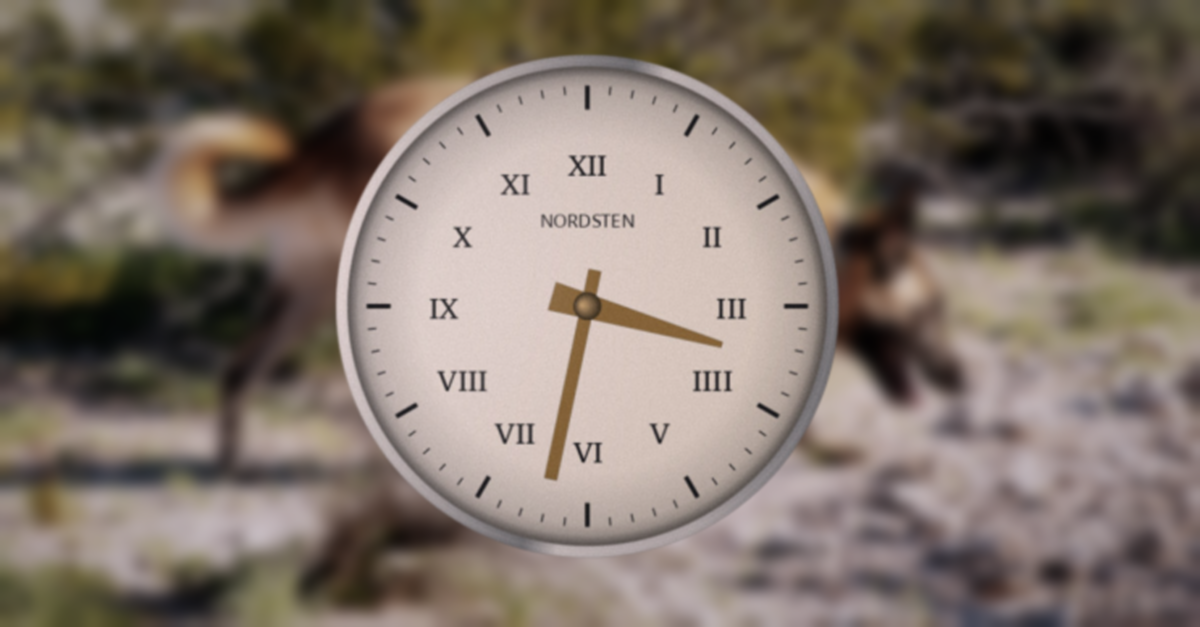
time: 3:32
